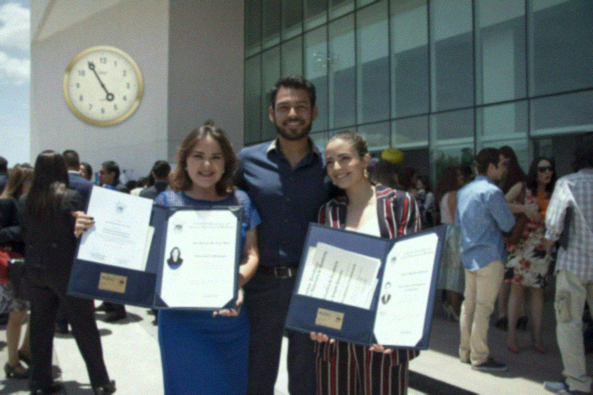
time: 4:55
